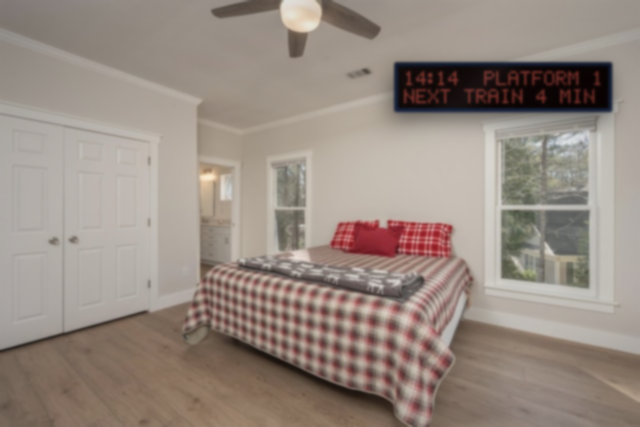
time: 14:14
